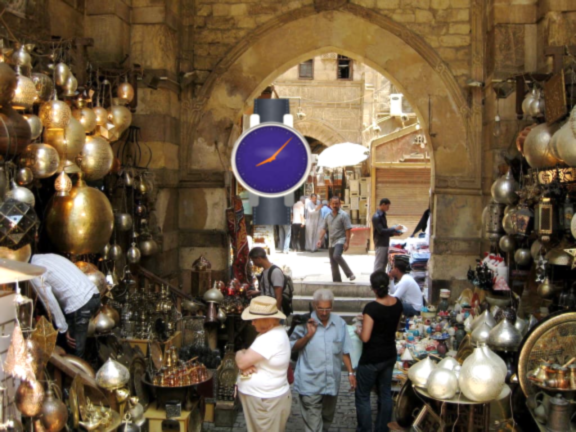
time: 8:07
